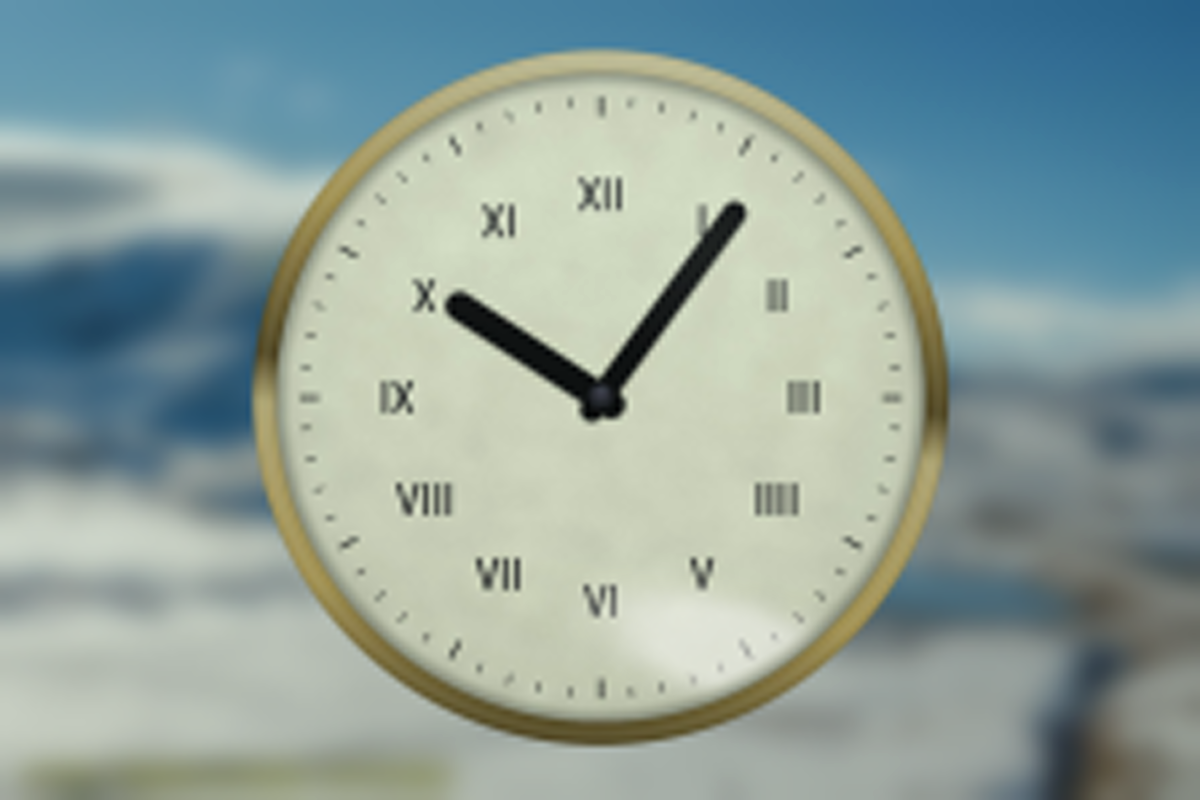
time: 10:06
